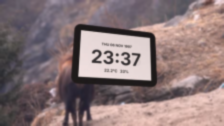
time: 23:37
